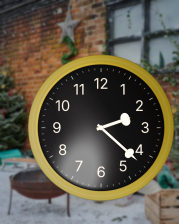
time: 2:22
